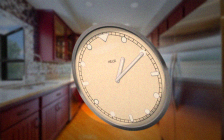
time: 1:10
